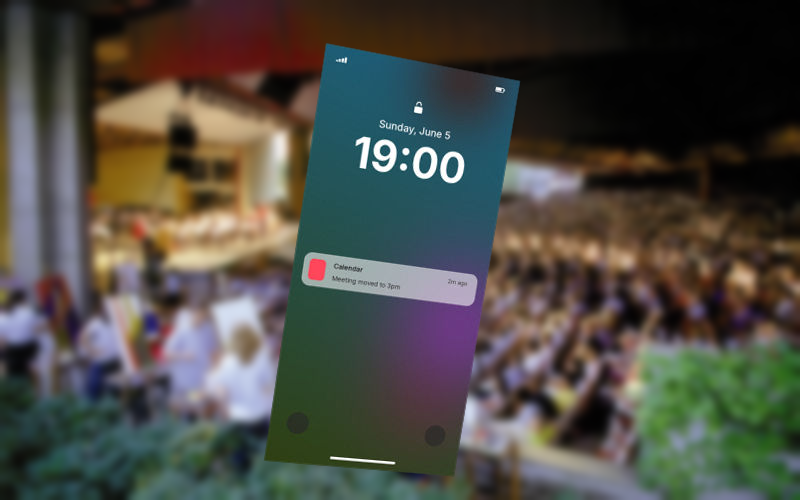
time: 19:00
